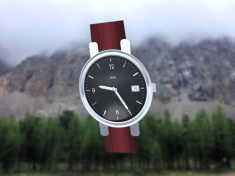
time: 9:25
